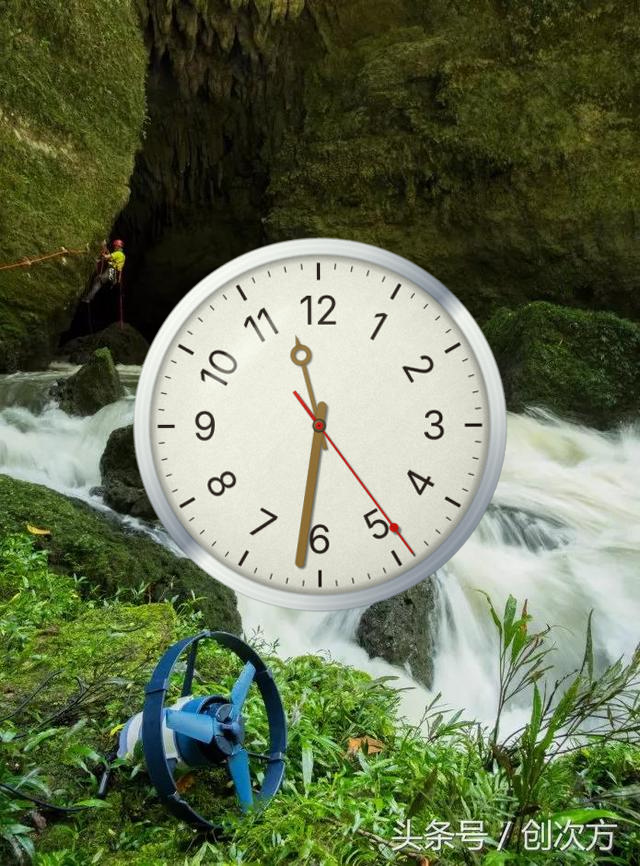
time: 11:31:24
